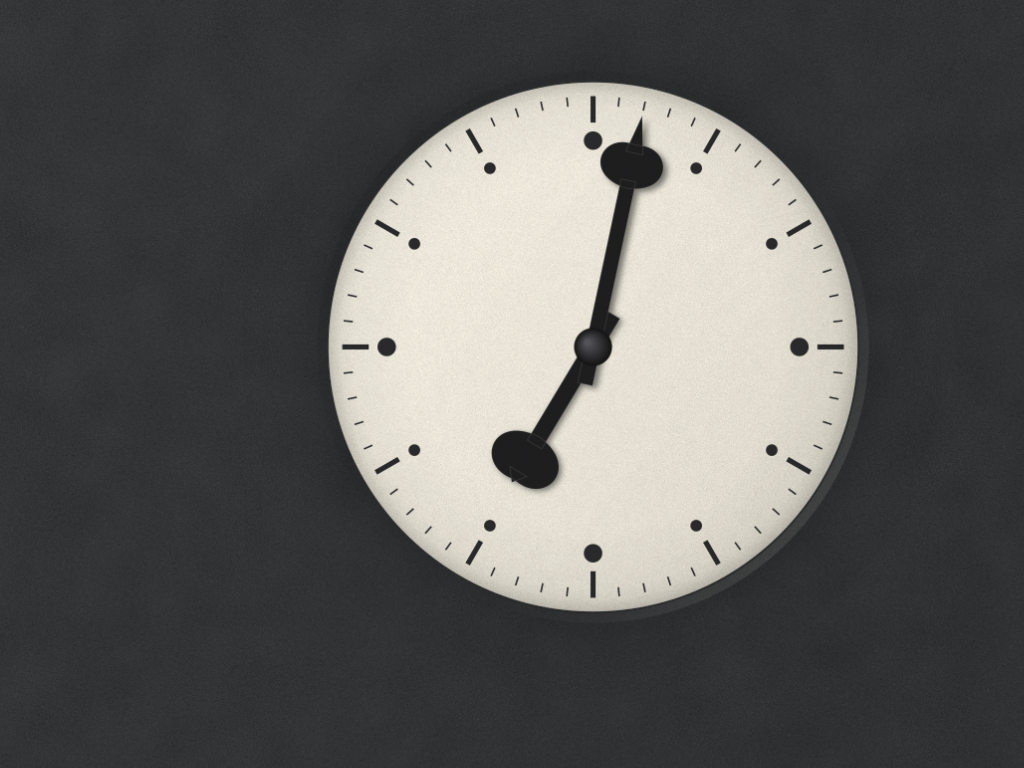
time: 7:02
